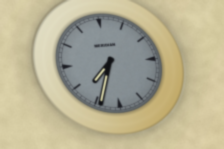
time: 7:34
